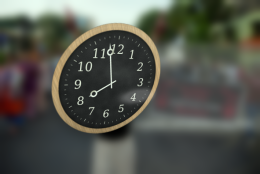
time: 7:58
